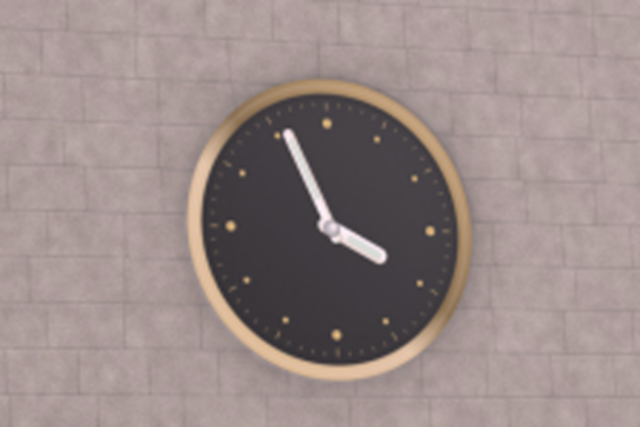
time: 3:56
